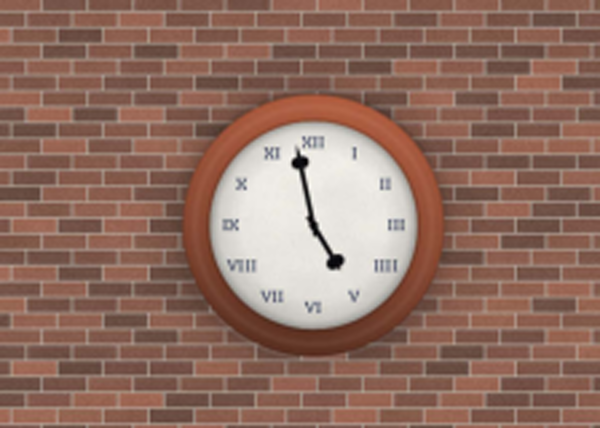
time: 4:58
